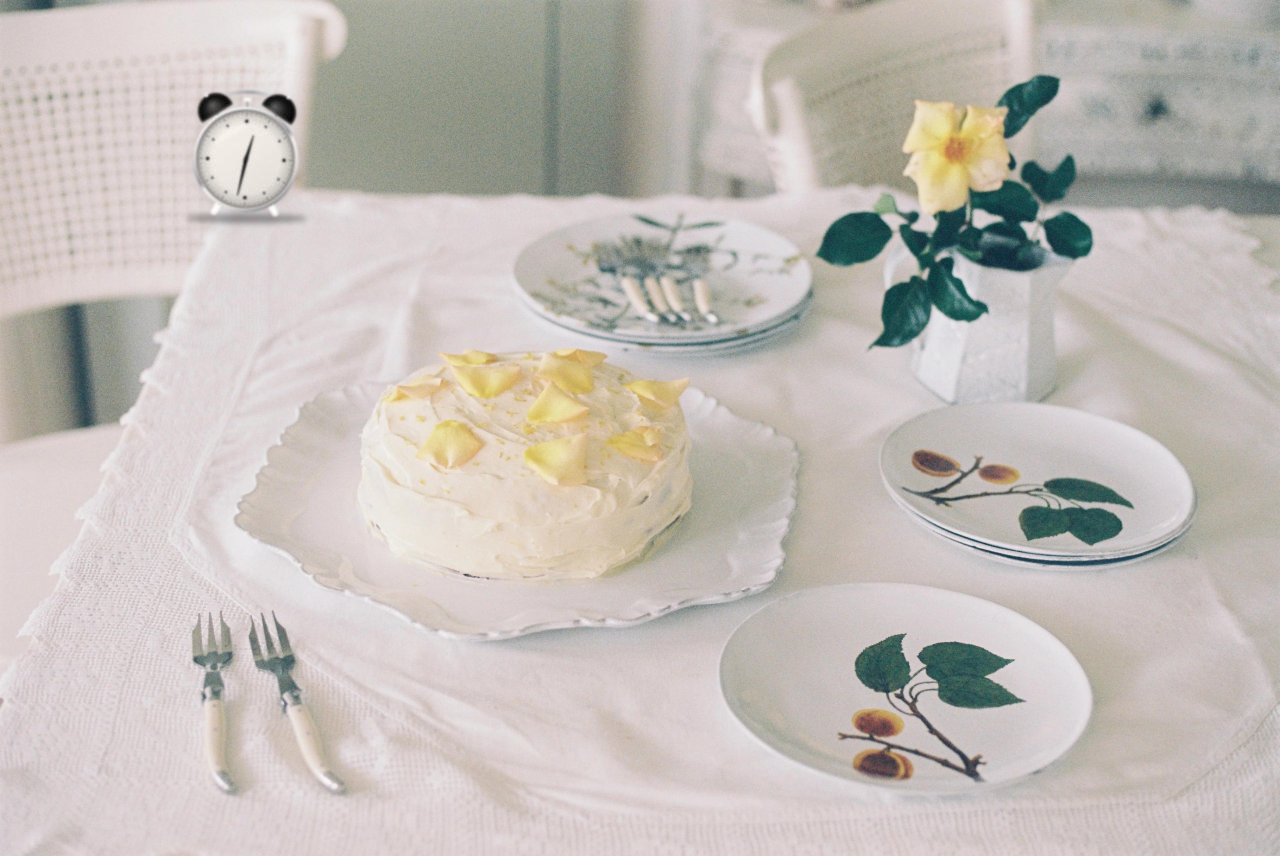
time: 12:32
